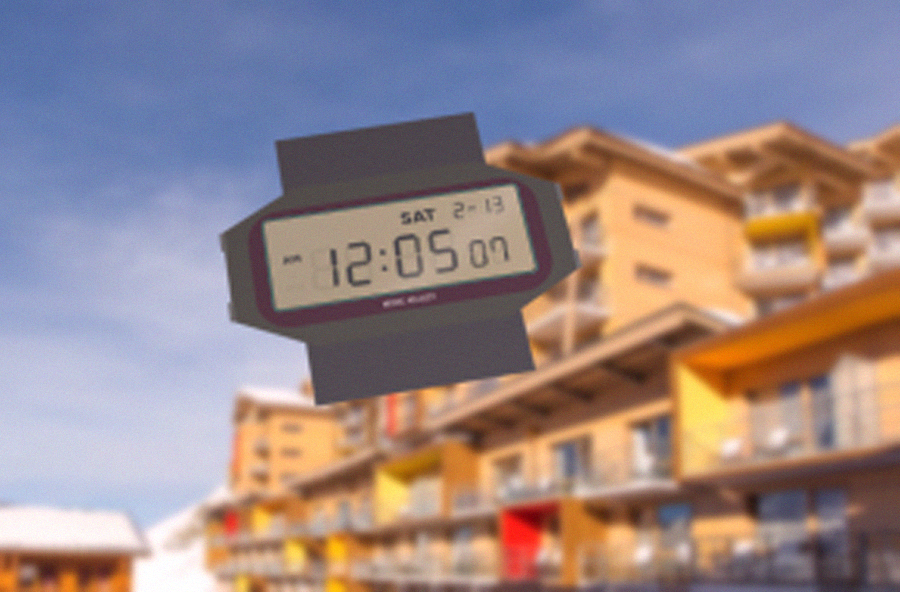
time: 12:05:07
